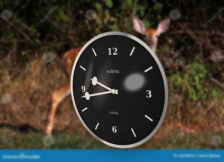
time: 9:43
